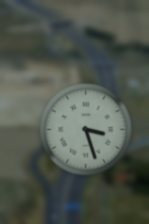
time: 3:27
